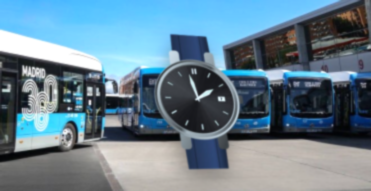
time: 1:58
